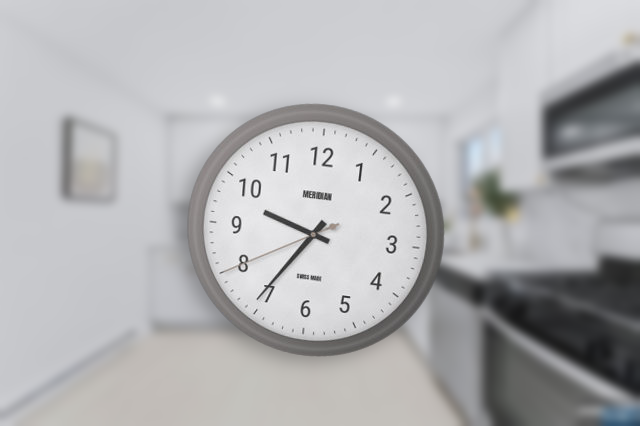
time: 9:35:40
